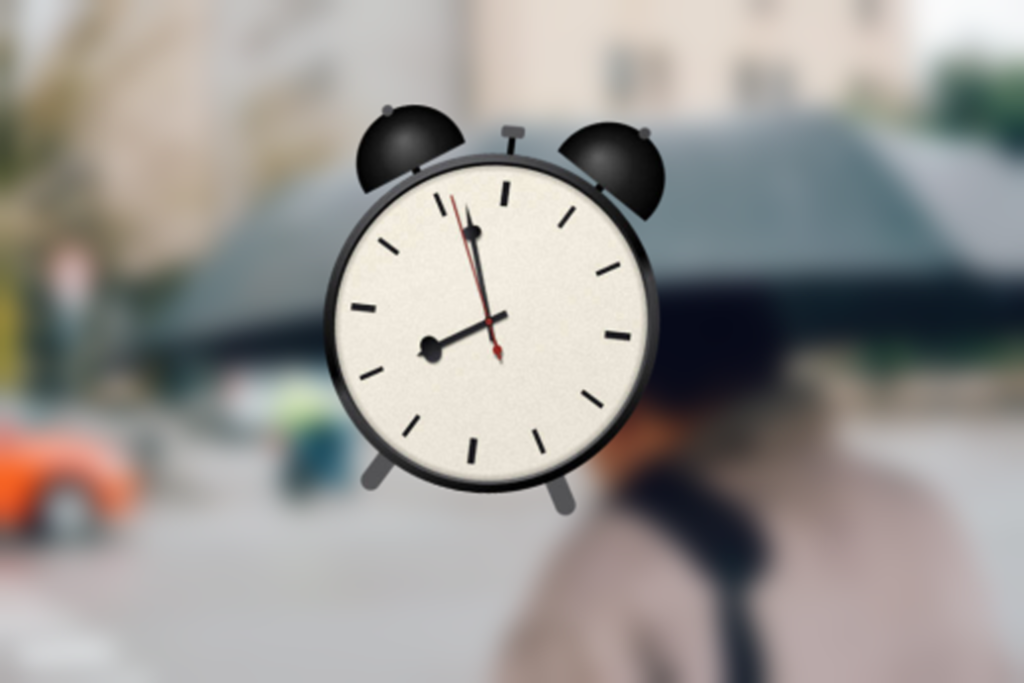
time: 7:56:56
